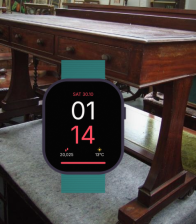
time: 1:14
